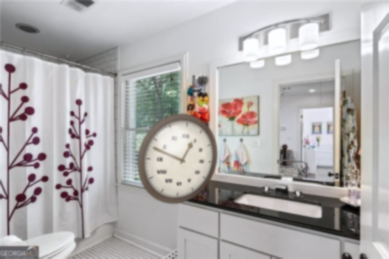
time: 12:48
